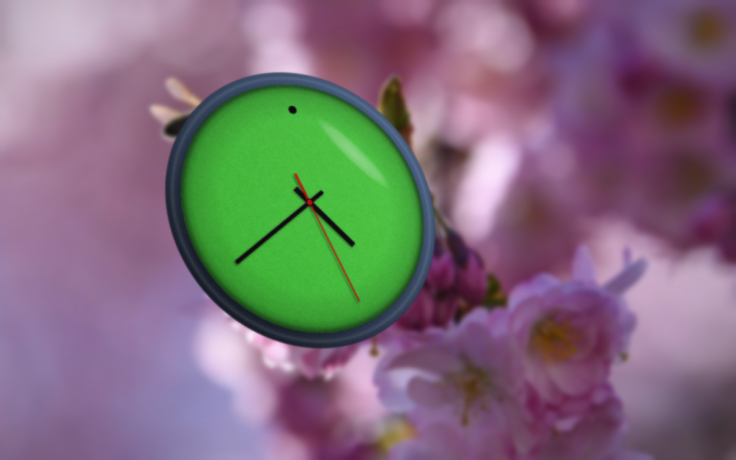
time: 4:39:27
